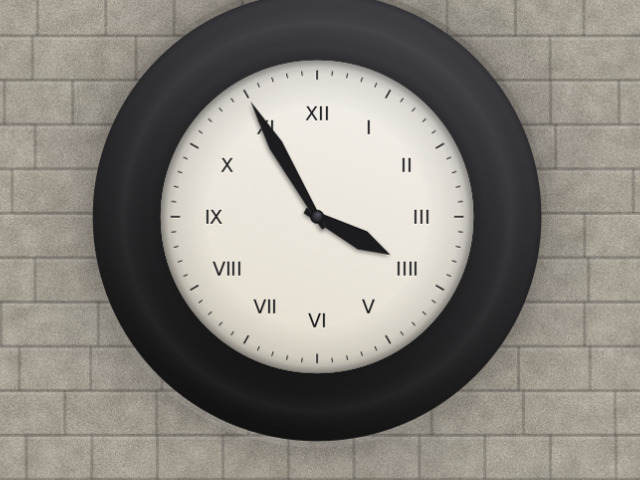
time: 3:55
